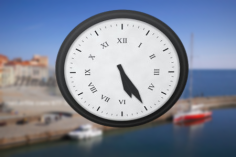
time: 5:25
